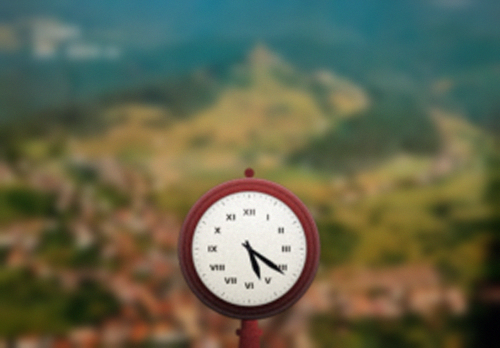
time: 5:21
